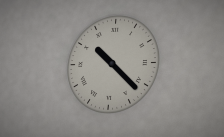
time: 10:22
